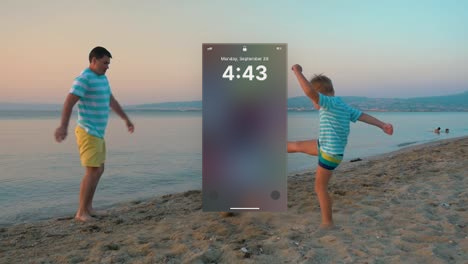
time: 4:43
